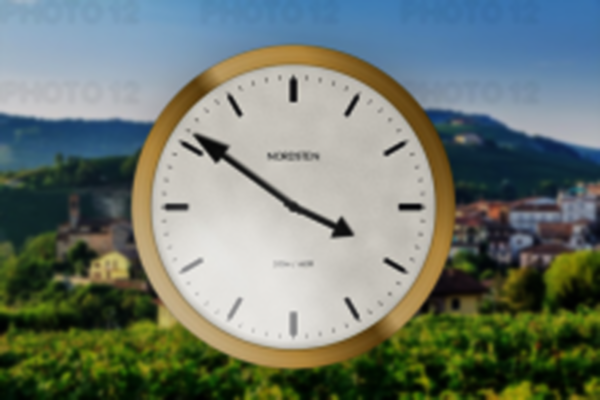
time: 3:51
